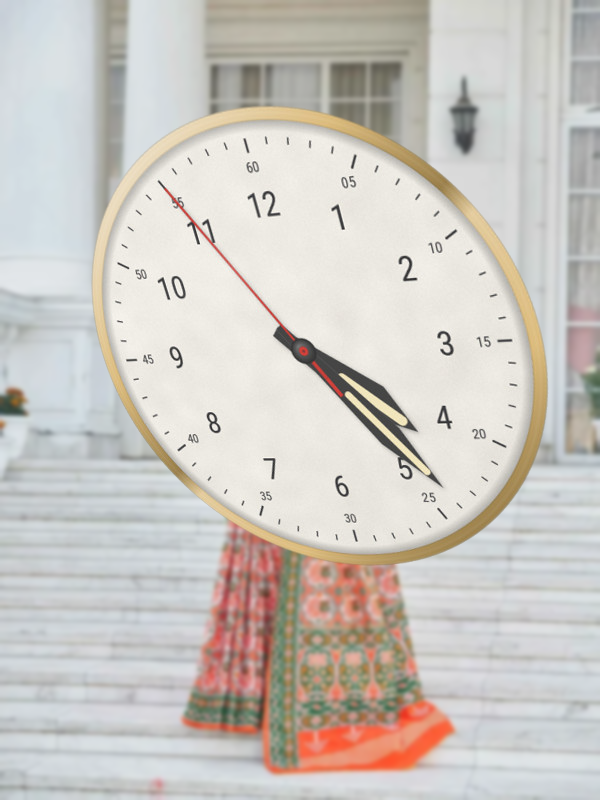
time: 4:23:55
